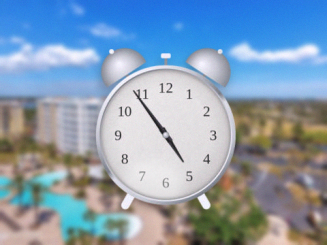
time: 4:54
